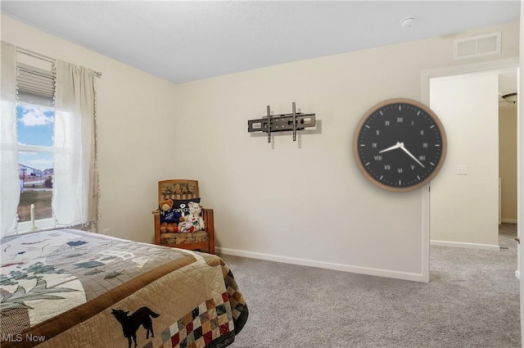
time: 8:22
